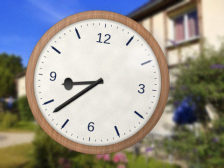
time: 8:38
